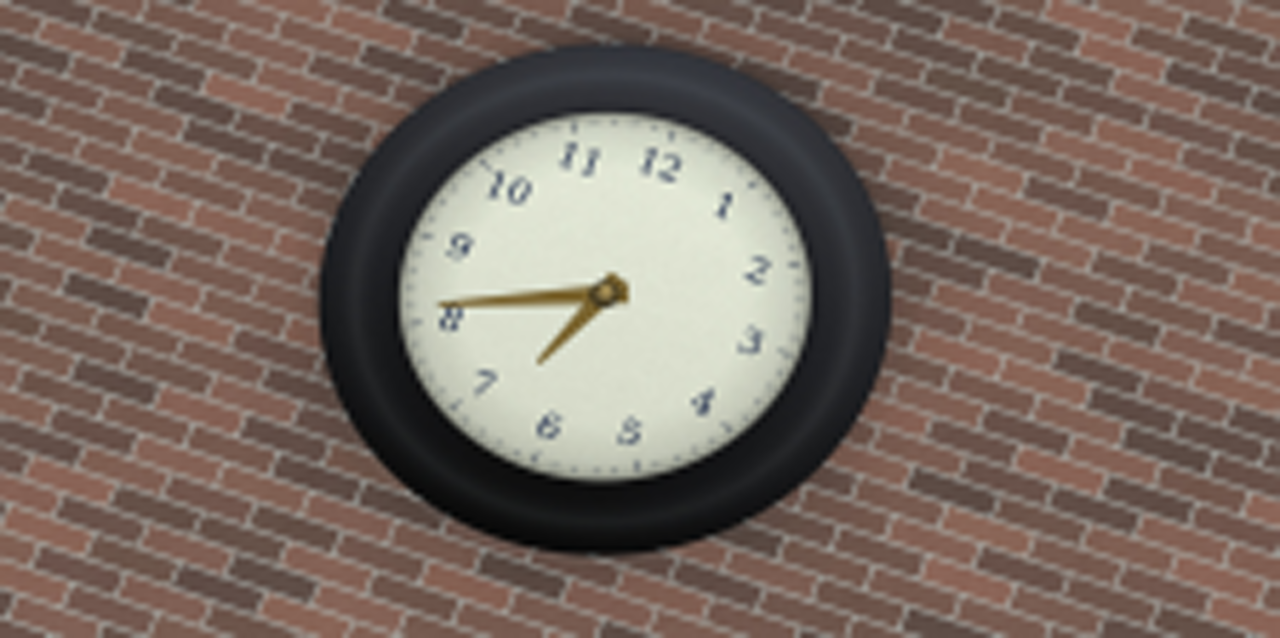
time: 6:41
